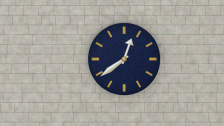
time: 12:39
